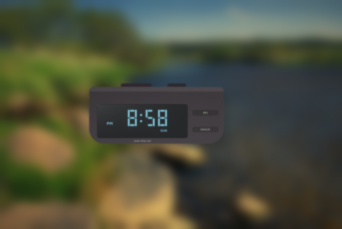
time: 8:58
